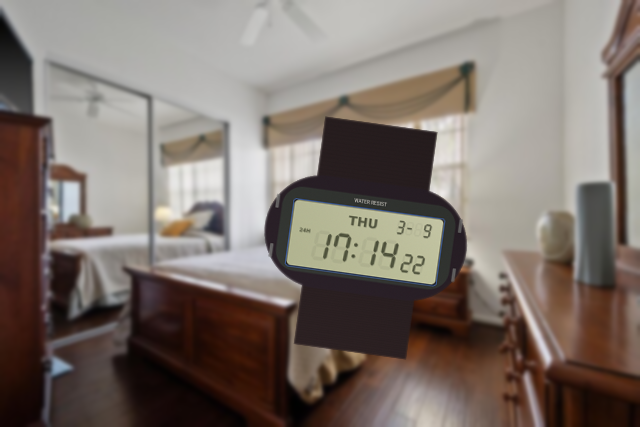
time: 17:14:22
